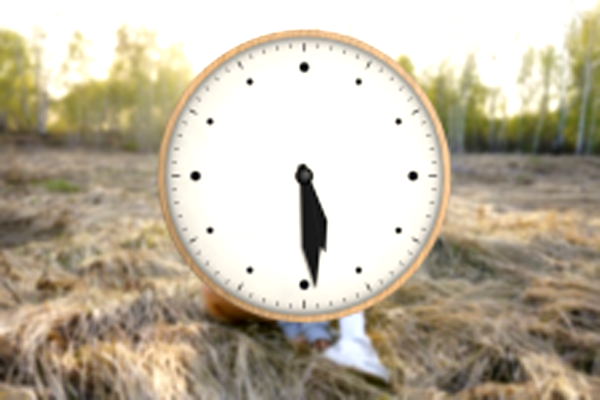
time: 5:29
